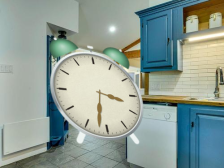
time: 3:32
